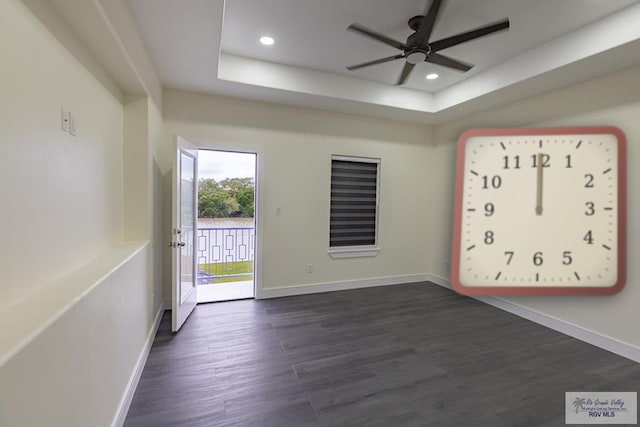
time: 12:00
